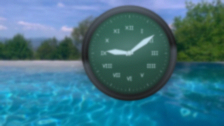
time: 9:09
